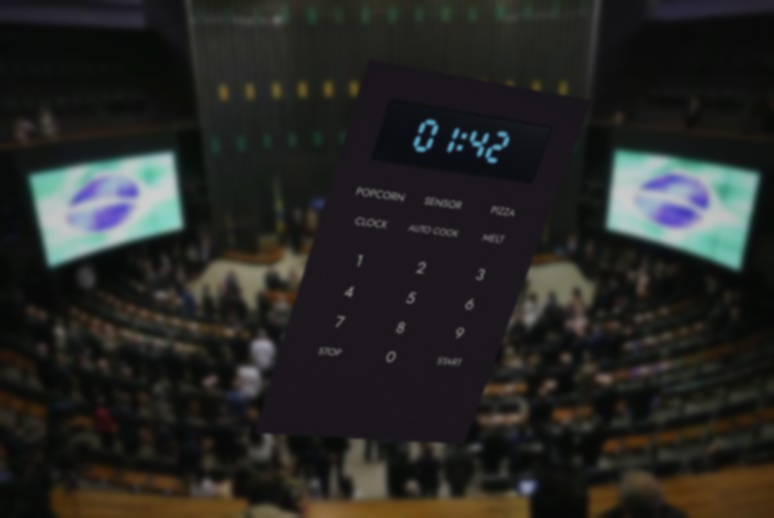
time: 1:42
